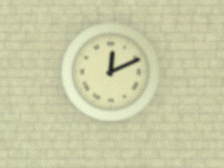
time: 12:11
